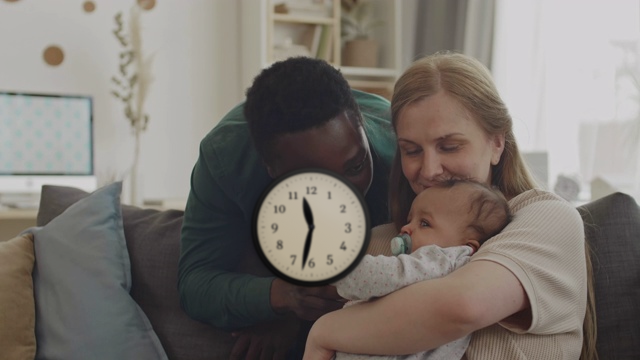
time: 11:32
